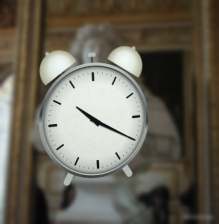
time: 10:20
